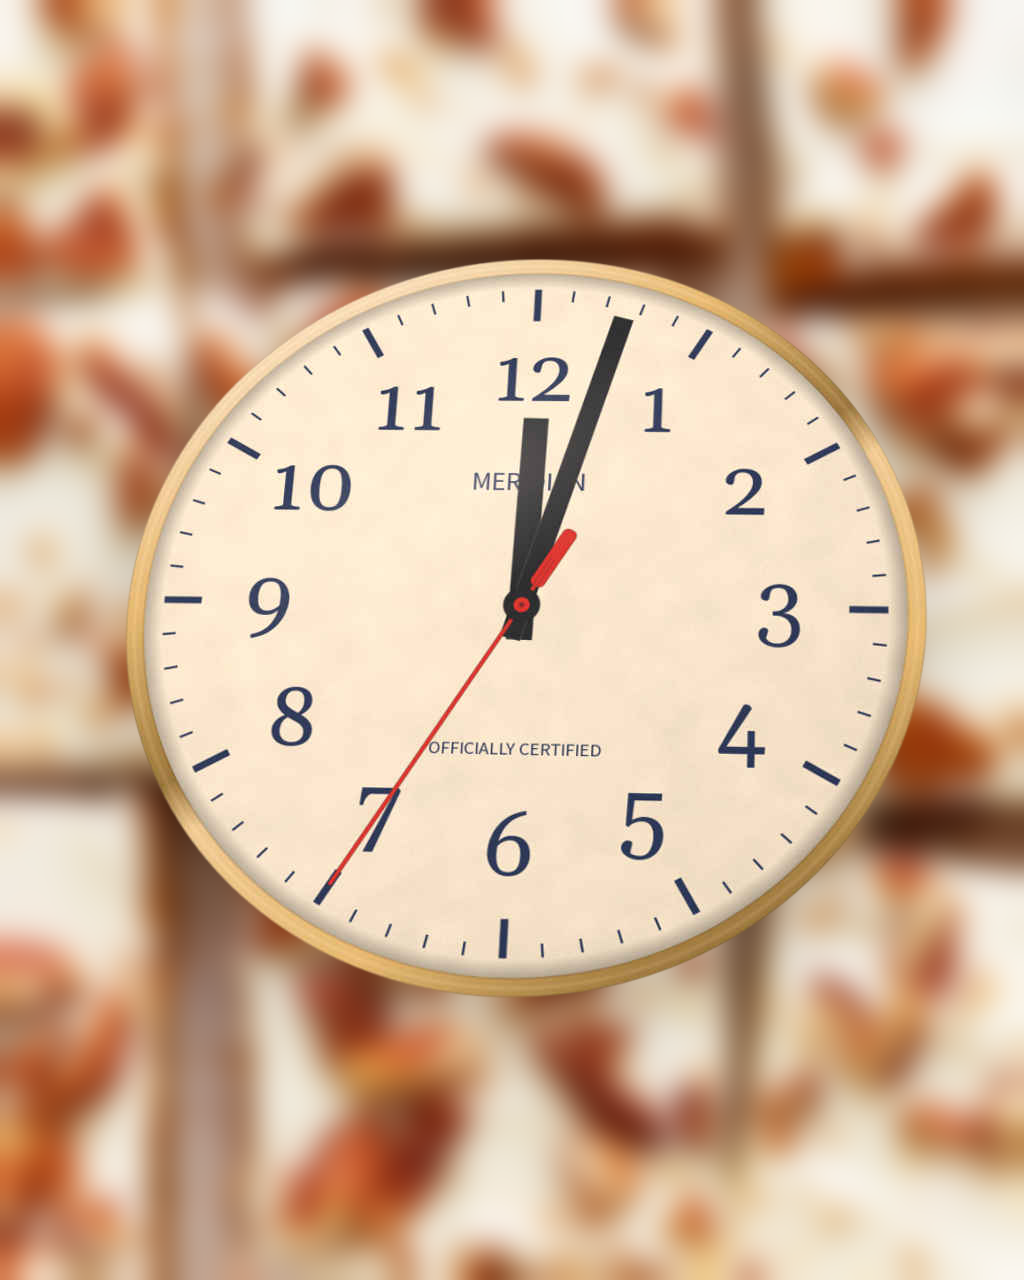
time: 12:02:35
